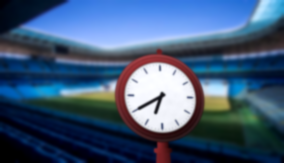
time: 6:40
